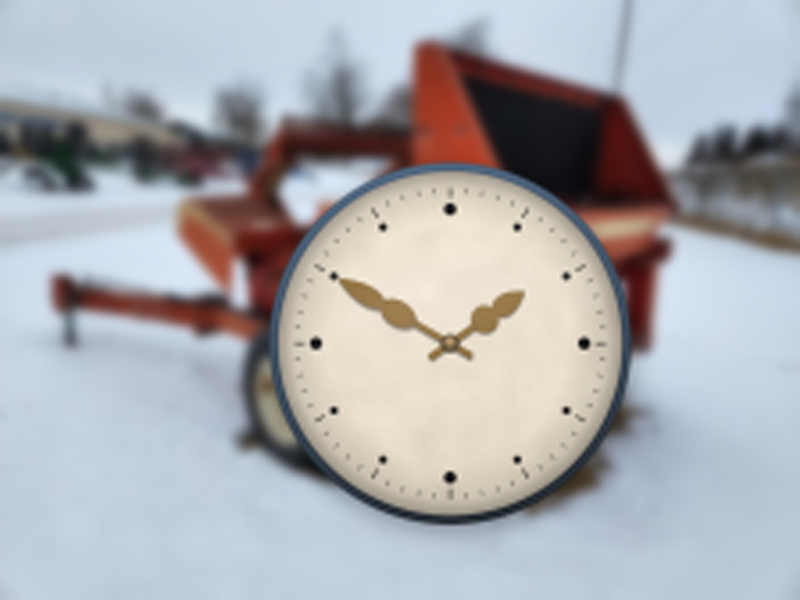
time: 1:50
